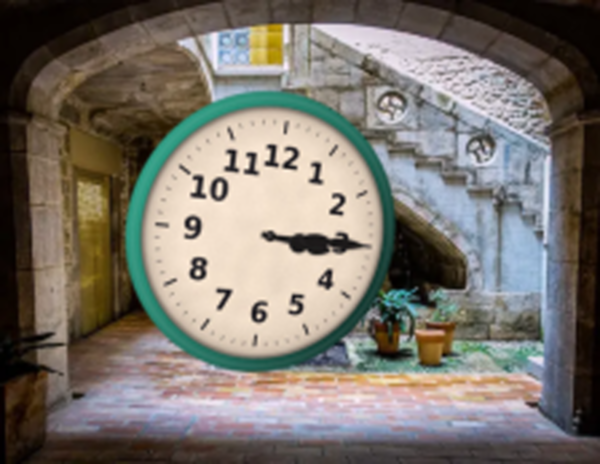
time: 3:15
